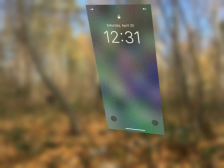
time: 12:31
